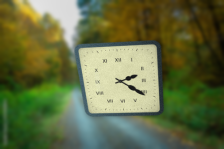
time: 2:21
